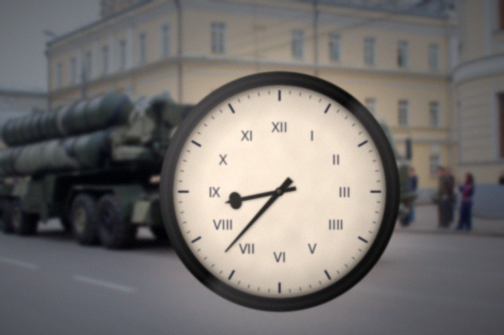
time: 8:37
